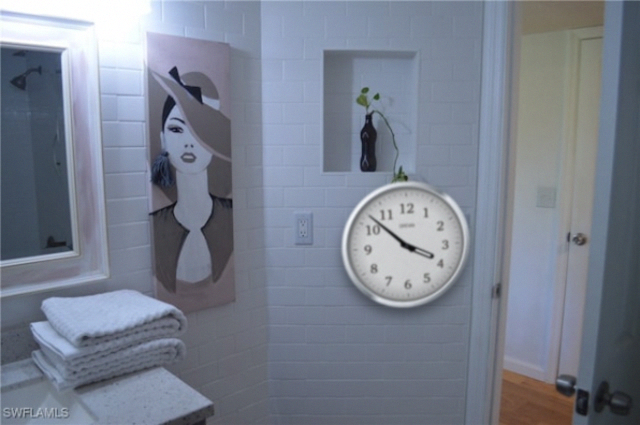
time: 3:52
